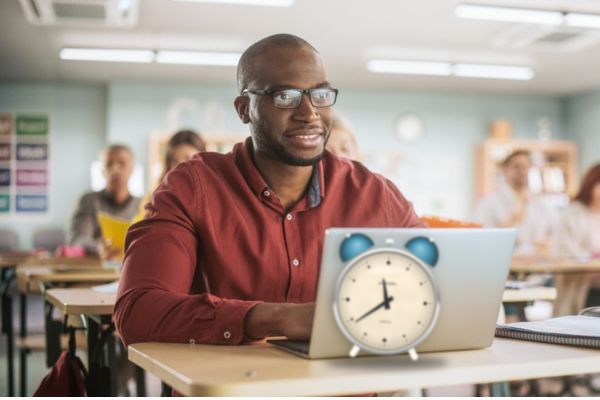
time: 11:39
